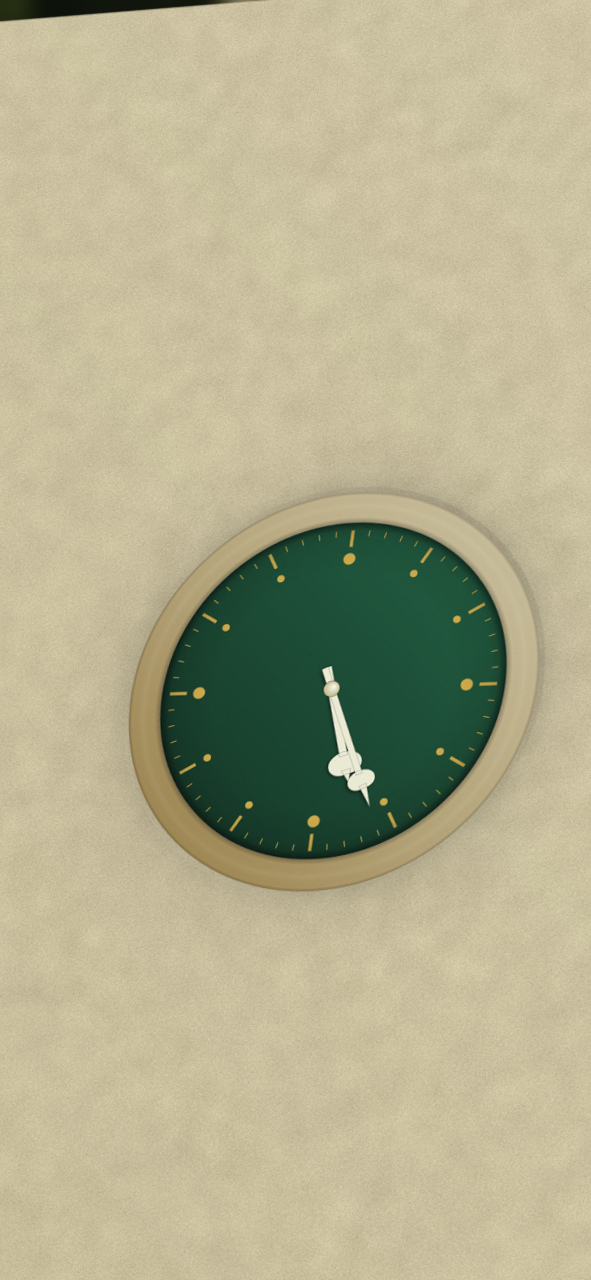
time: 5:26
